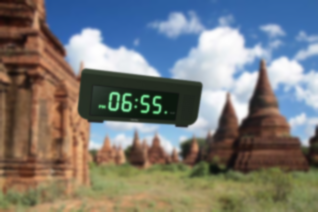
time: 6:55
